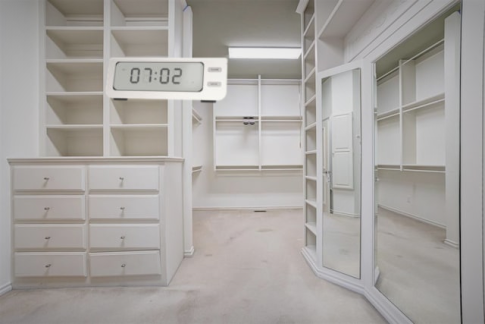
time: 7:02
